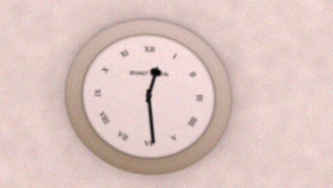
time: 12:29
